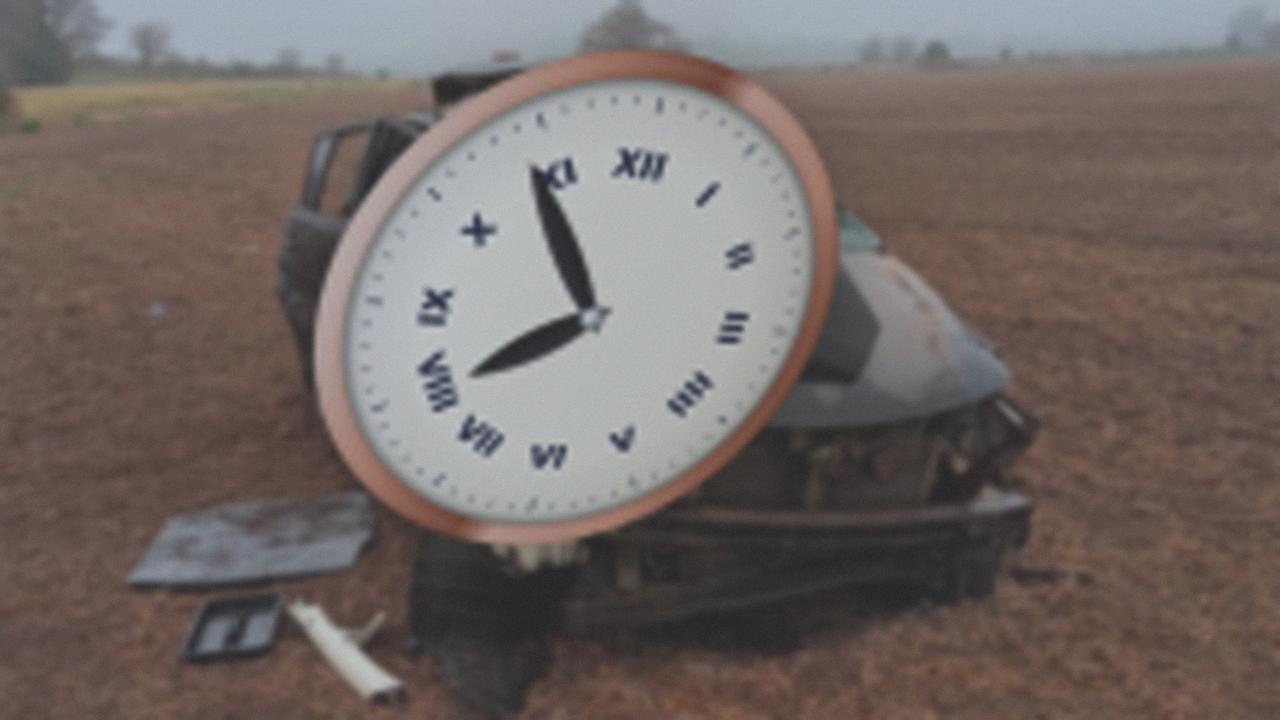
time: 7:54
